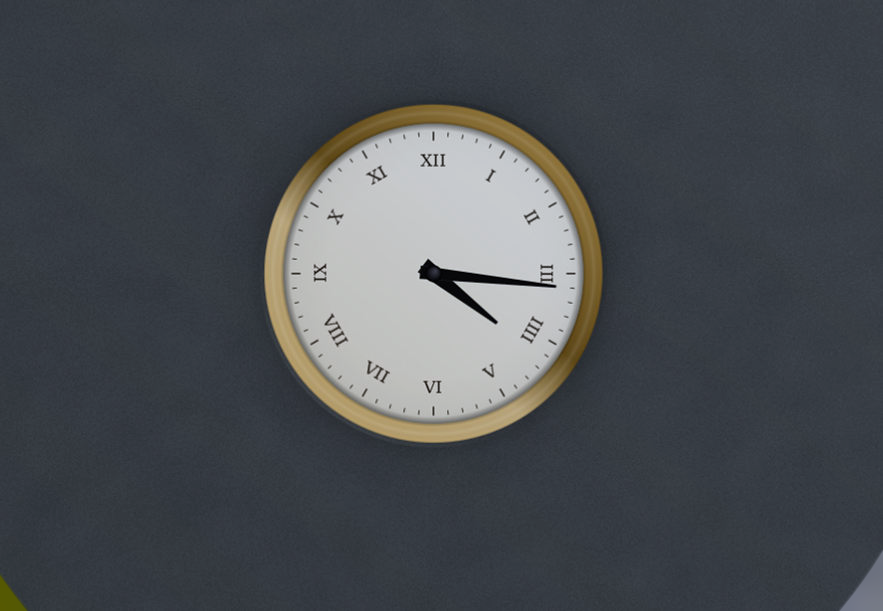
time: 4:16
